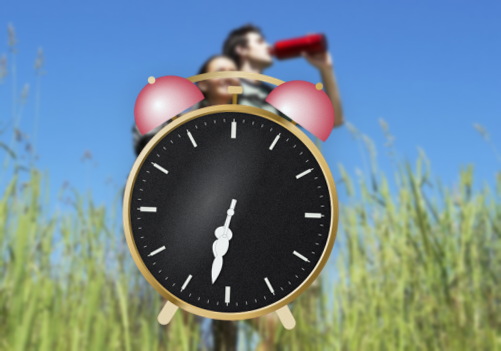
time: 6:32
